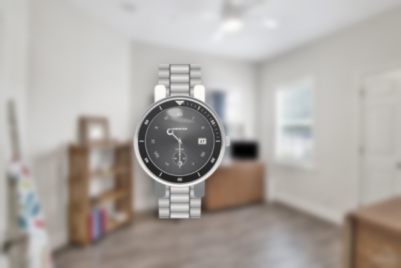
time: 10:30
